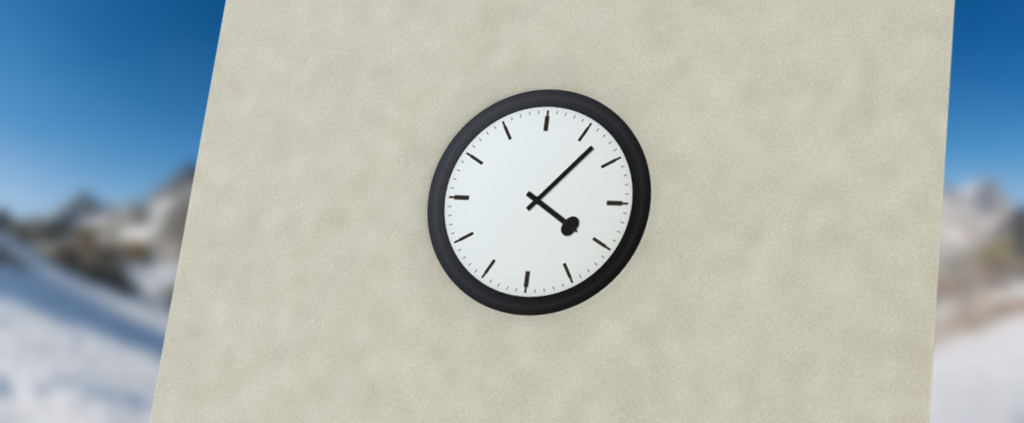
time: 4:07
